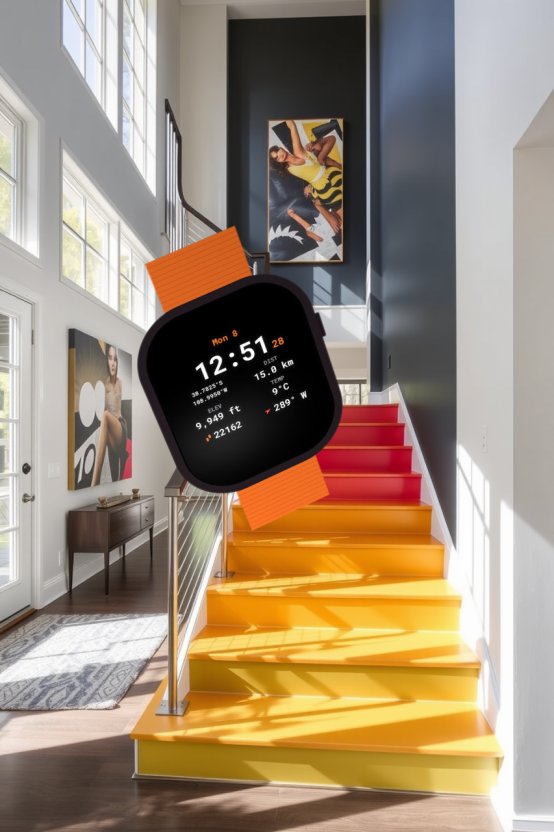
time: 12:51:28
